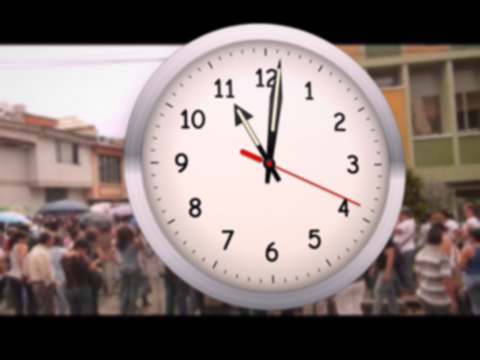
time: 11:01:19
